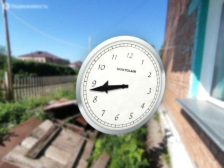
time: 8:43
